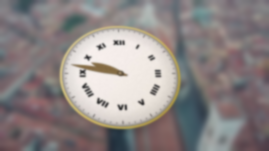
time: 9:47
